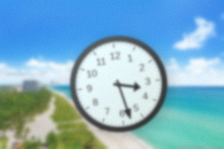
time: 3:28
